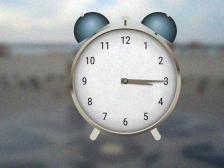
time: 3:15
